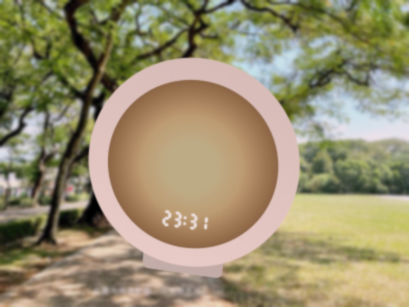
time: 23:31
